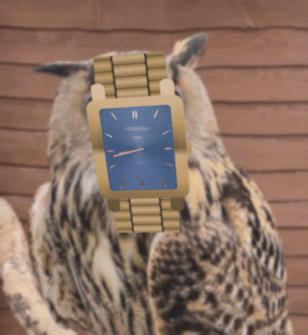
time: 8:43
